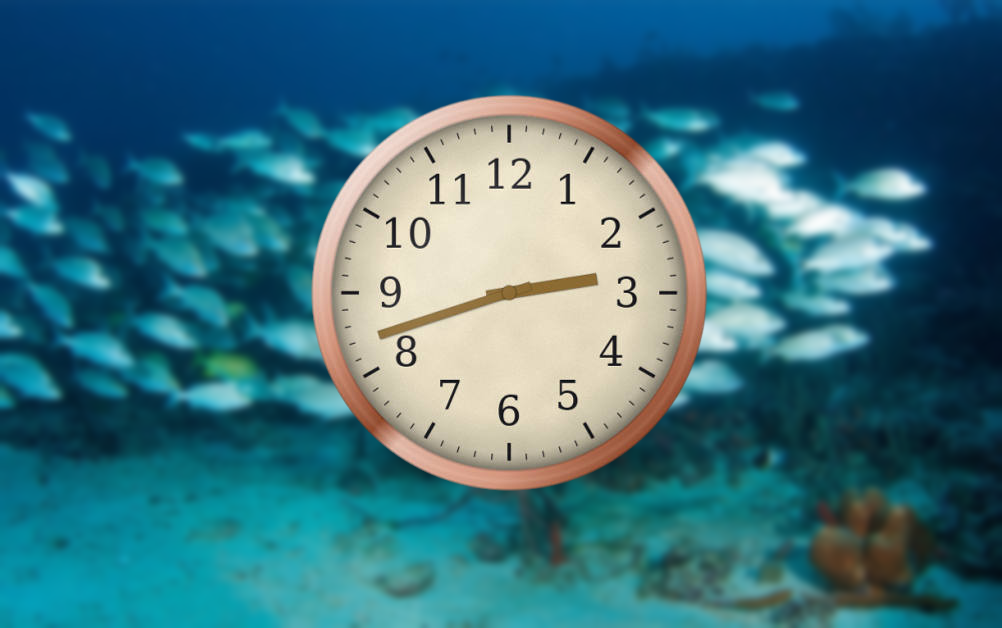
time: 2:42
